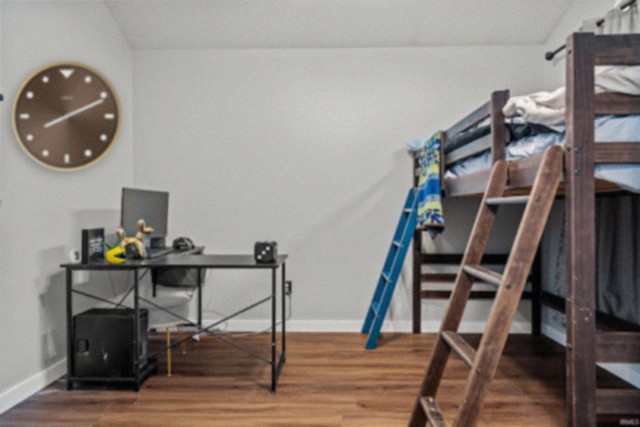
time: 8:11
